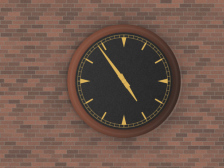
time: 4:54
